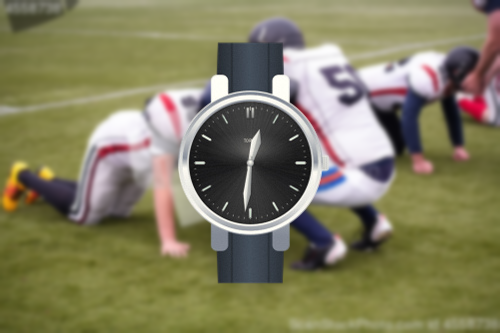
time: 12:31
